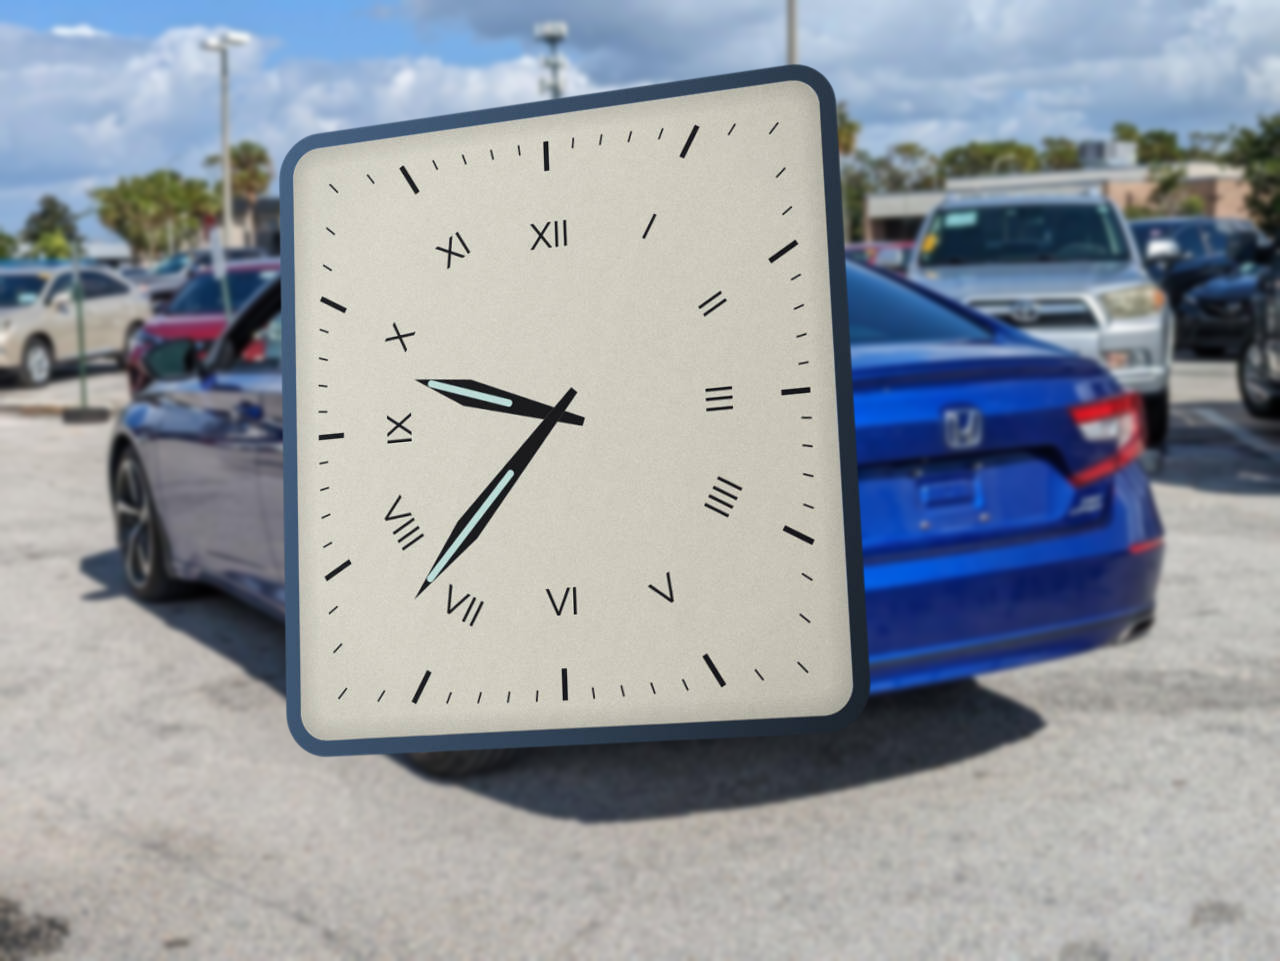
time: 9:37
